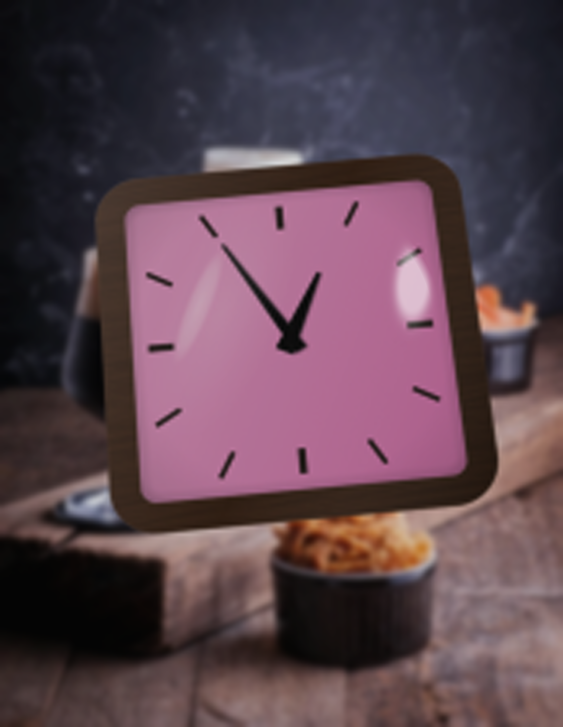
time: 12:55
